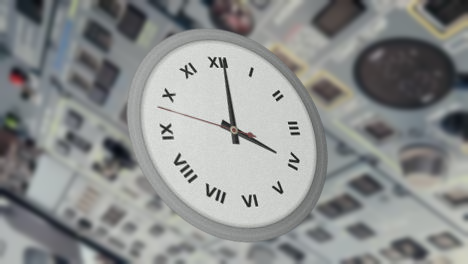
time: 4:00:48
